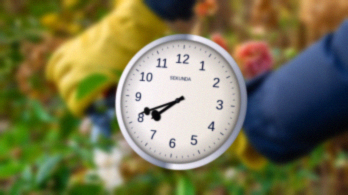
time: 7:41
